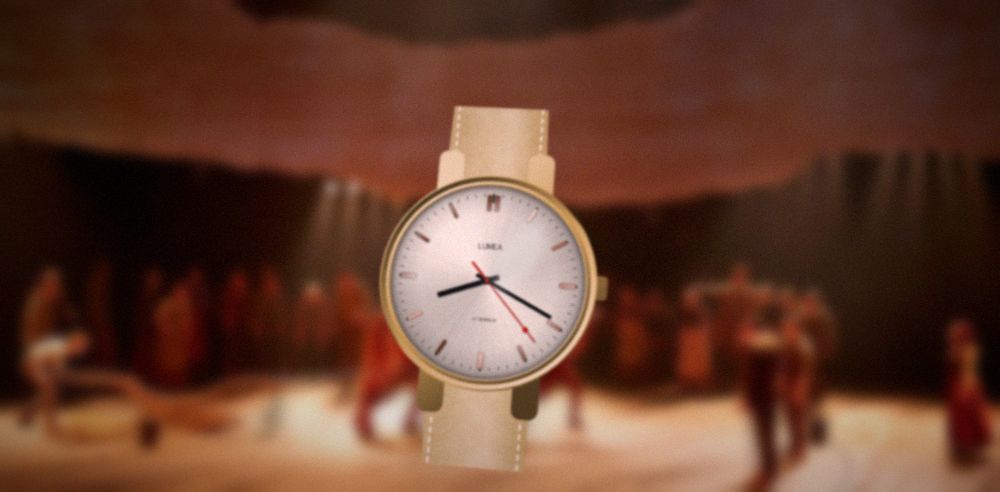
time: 8:19:23
